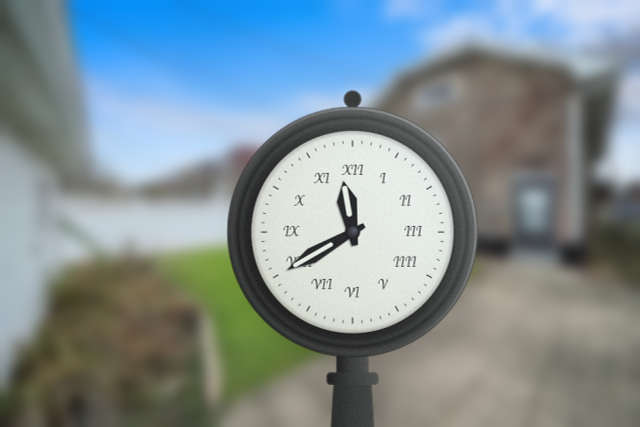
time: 11:40
